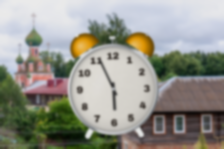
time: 5:56
